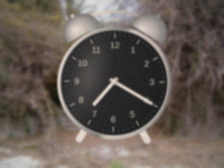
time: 7:20
